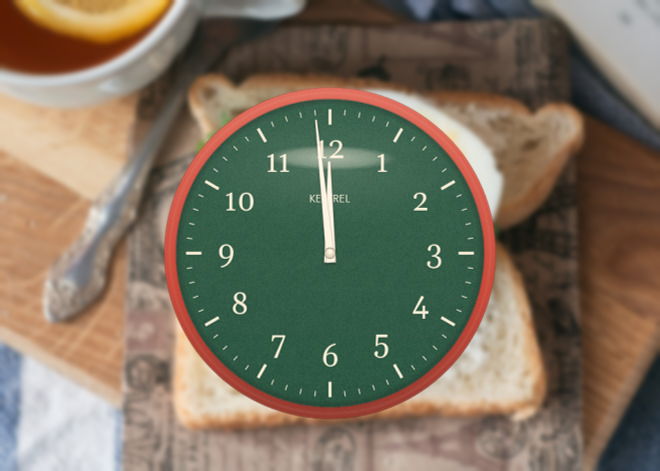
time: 11:59
